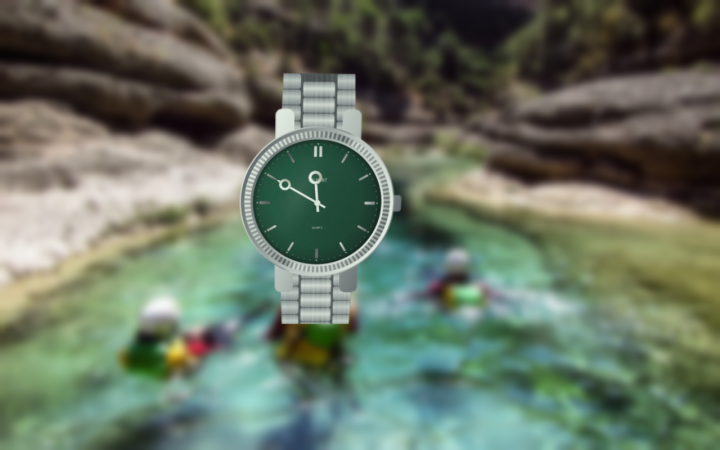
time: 11:50
